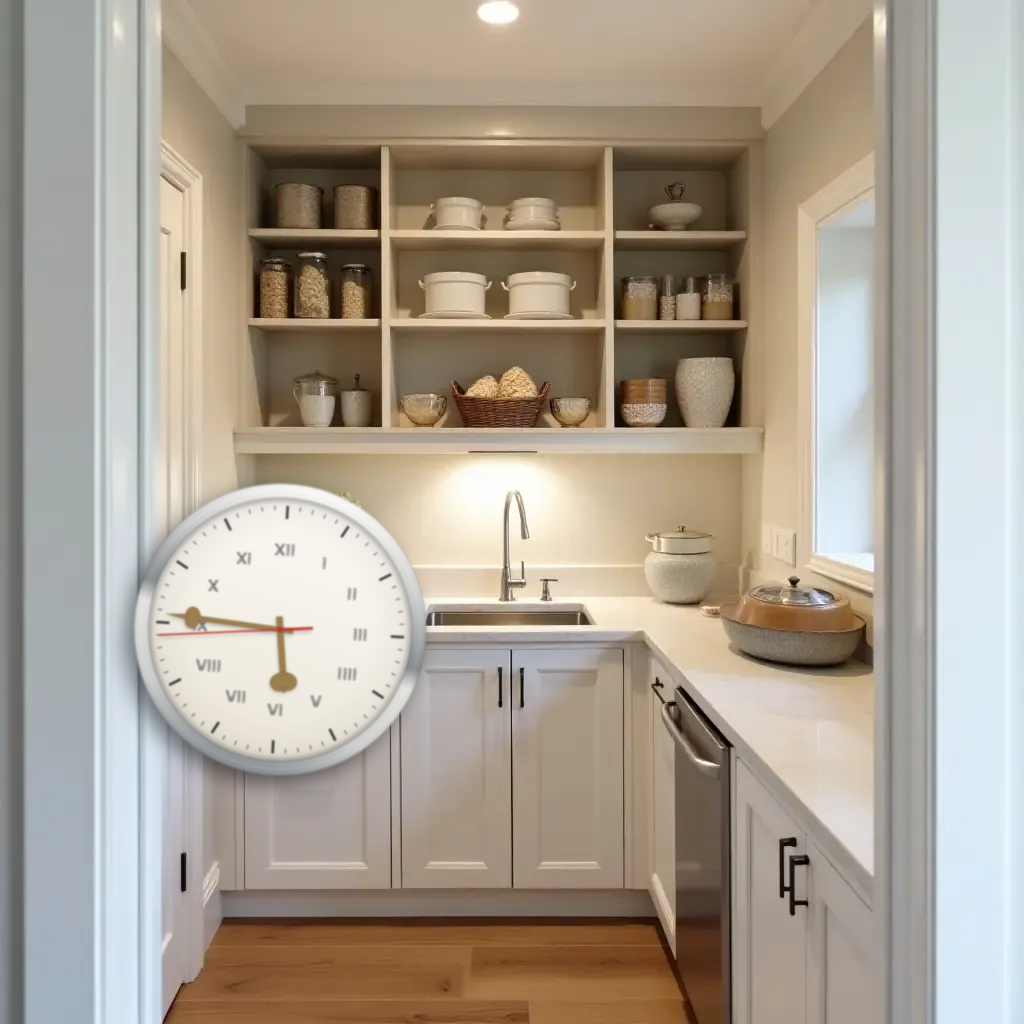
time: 5:45:44
